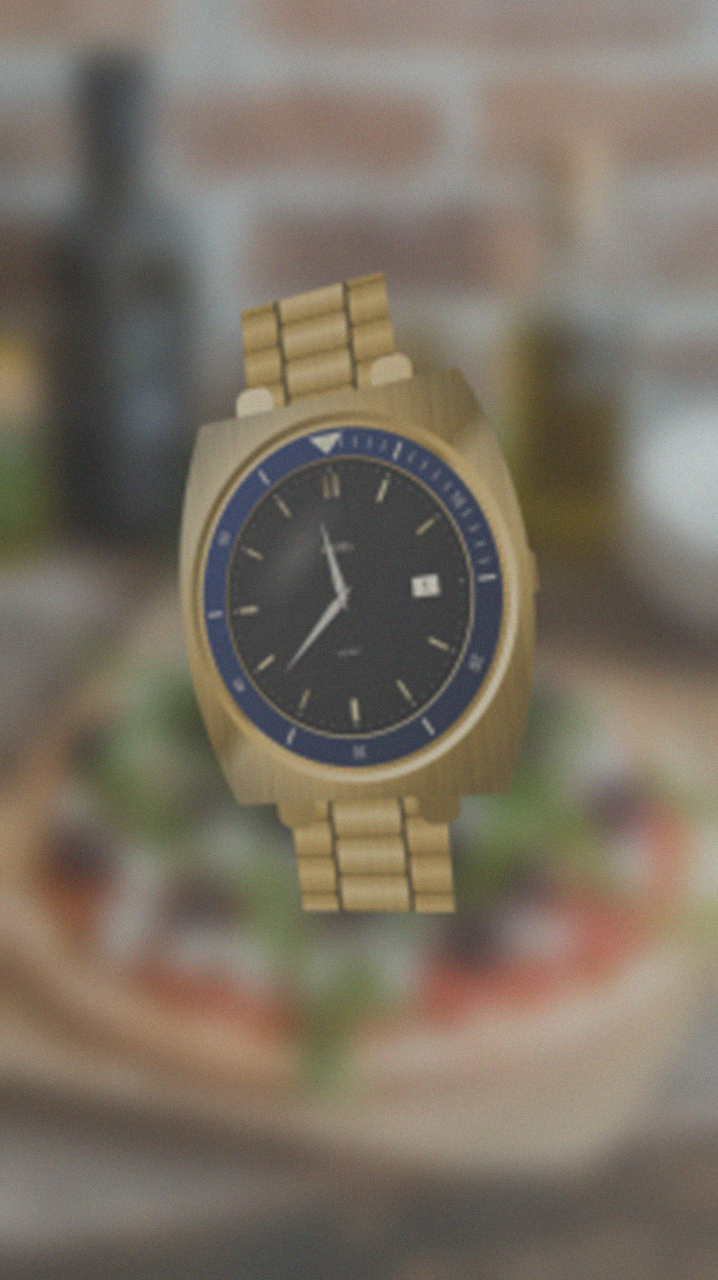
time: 11:38
